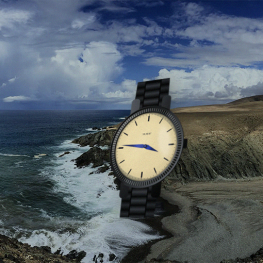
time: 3:46
